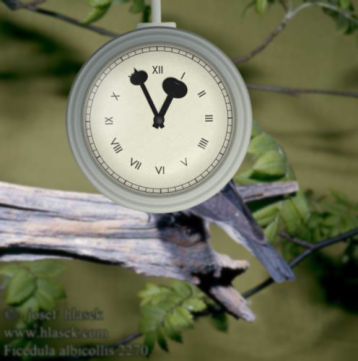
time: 12:56
